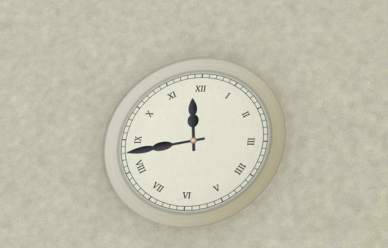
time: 11:43
